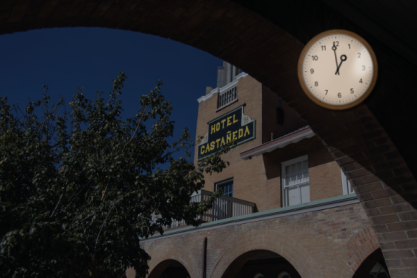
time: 12:59
